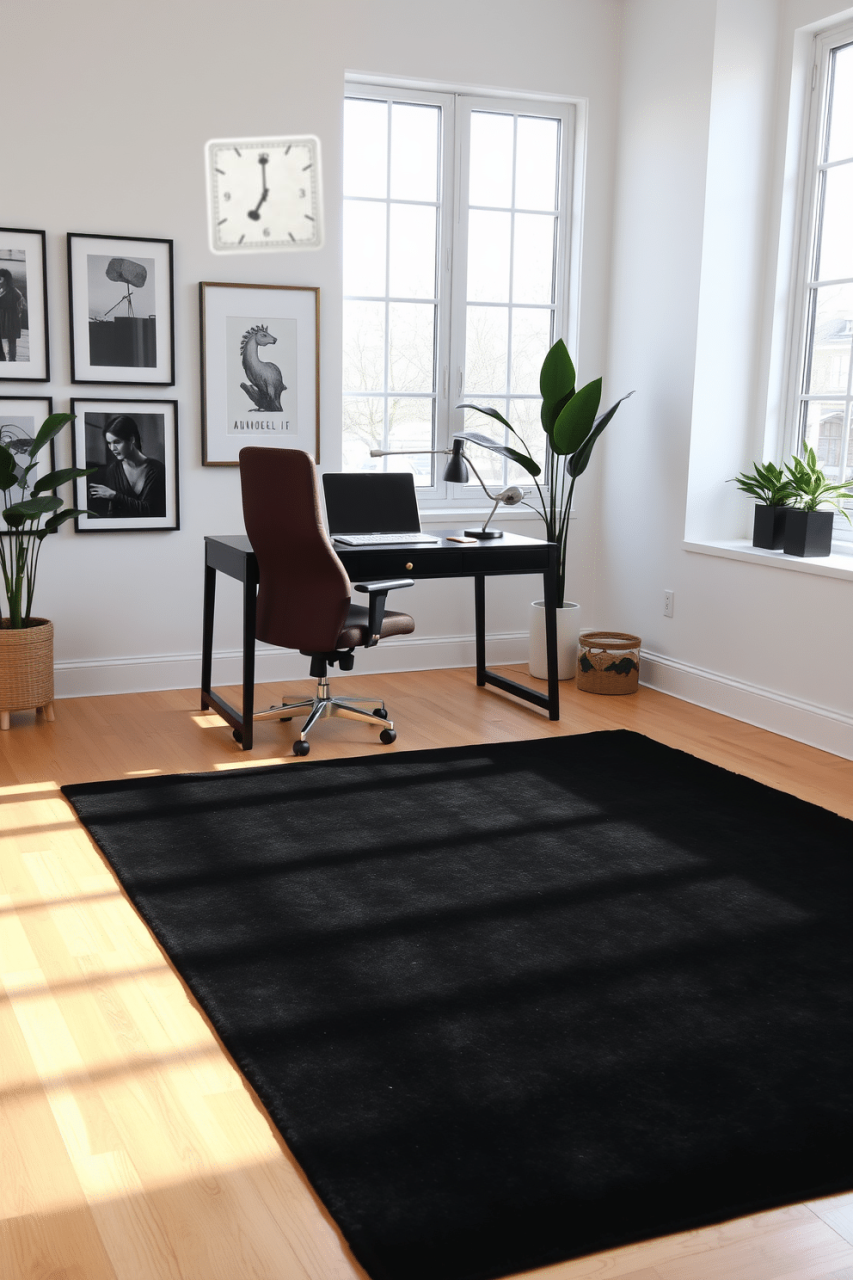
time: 7:00
